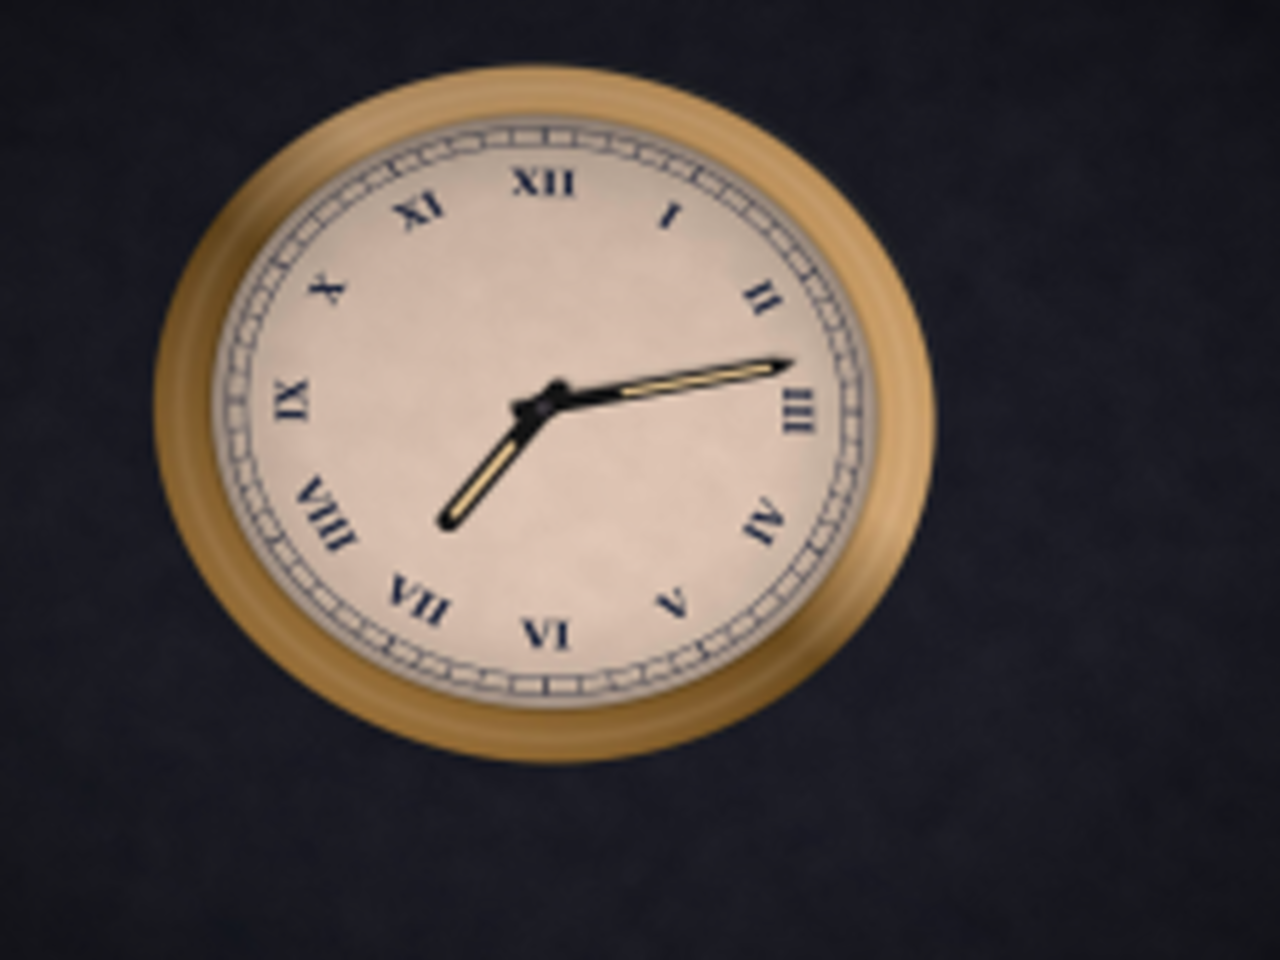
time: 7:13
